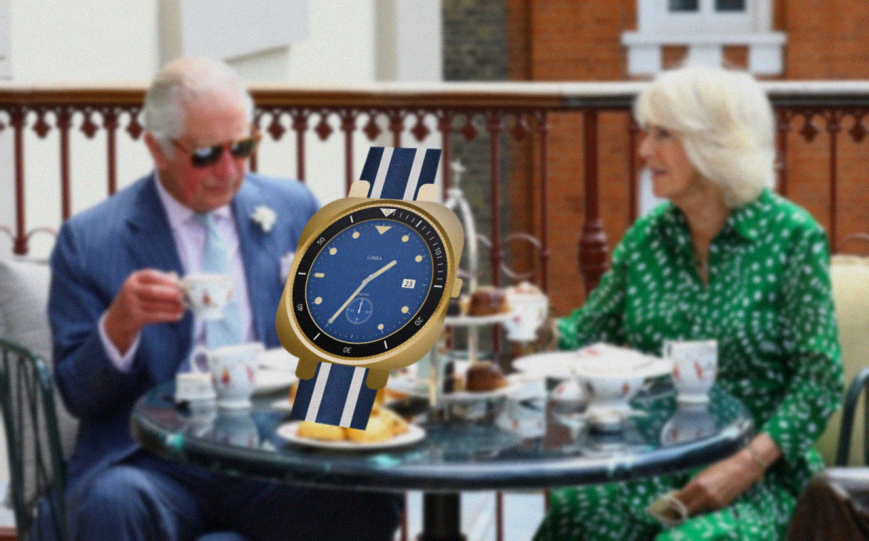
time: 1:35
